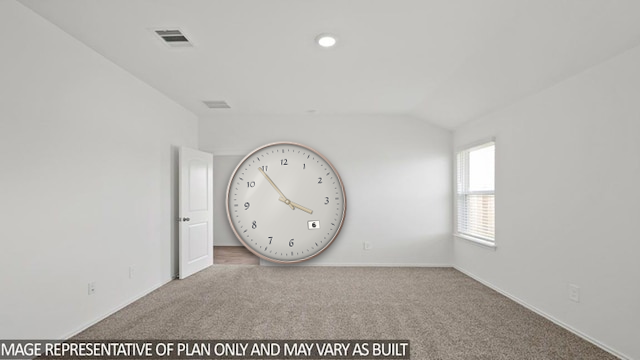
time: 3:54
